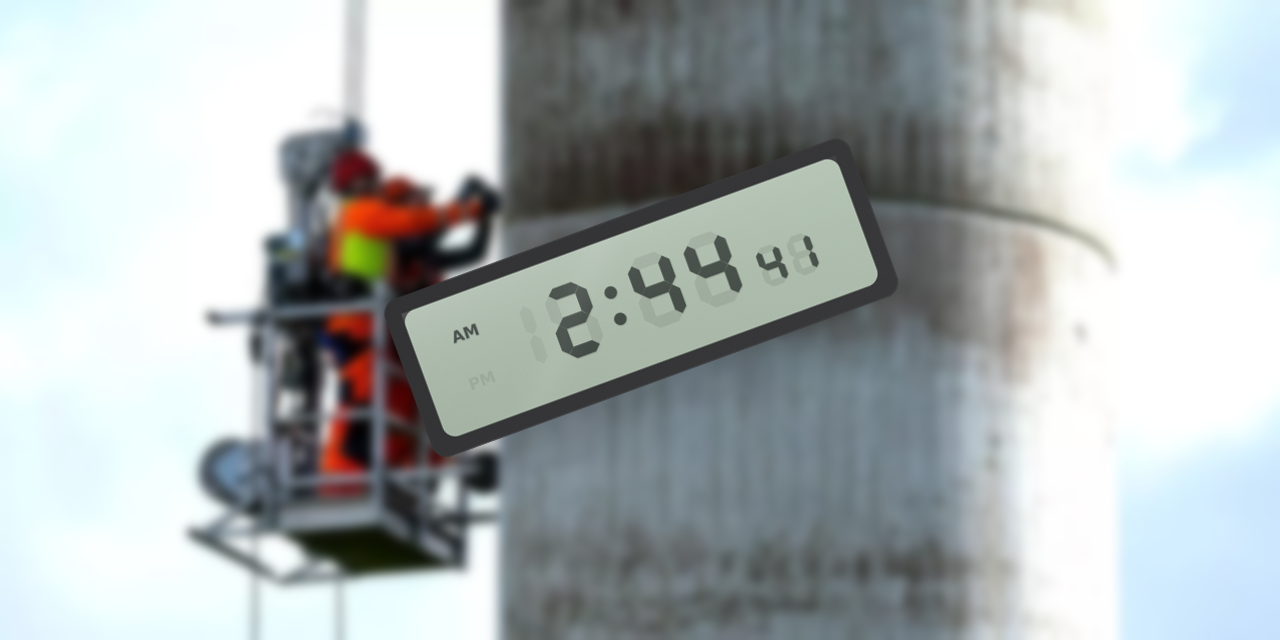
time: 2:44:41
